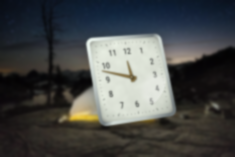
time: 11:48
